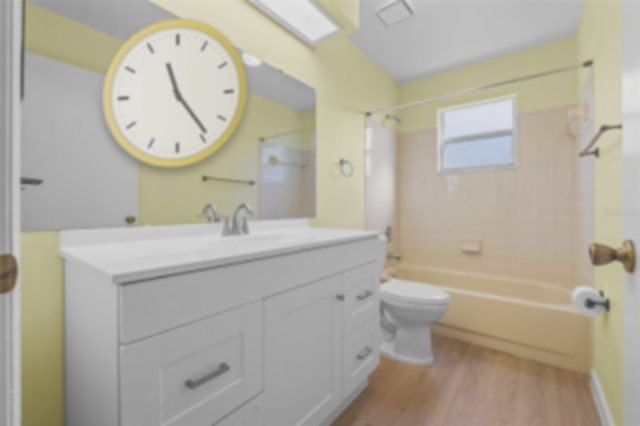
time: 11:24
